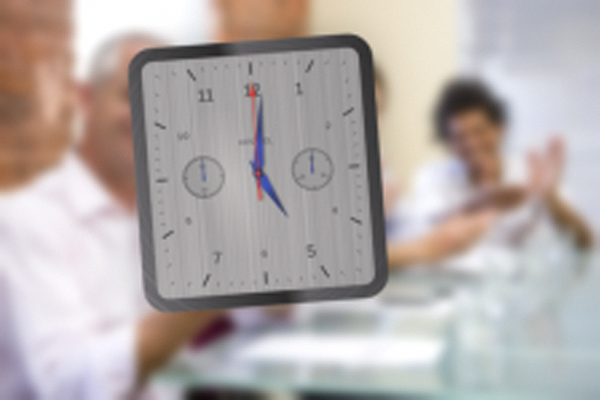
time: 5:01
